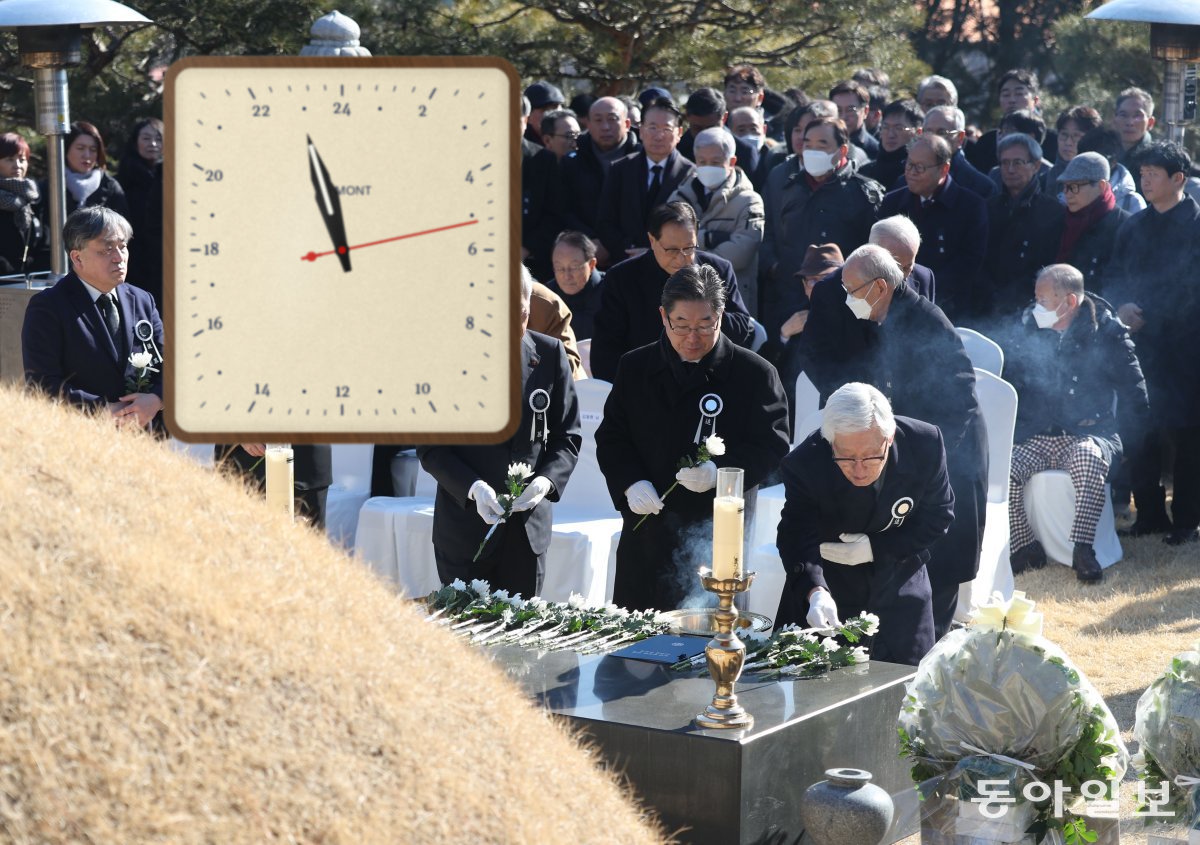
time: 22:57:13
